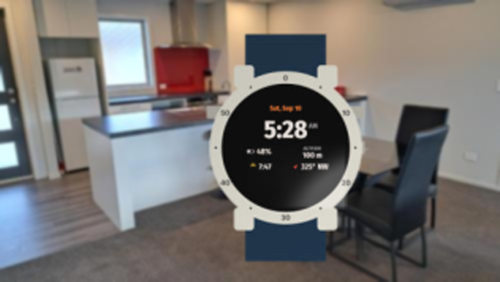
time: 5:28
